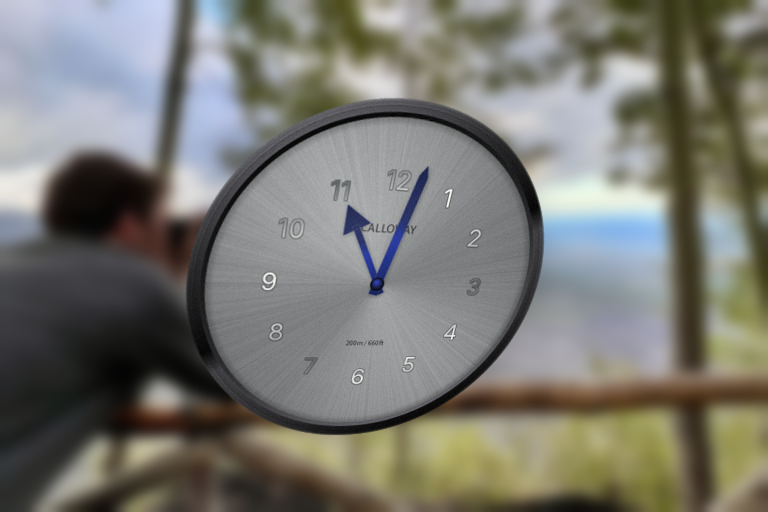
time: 11:02
